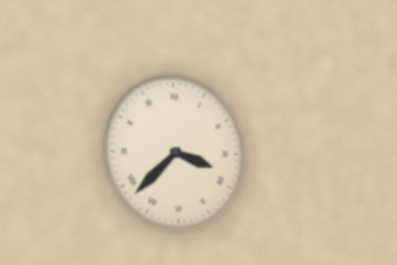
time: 3:38
